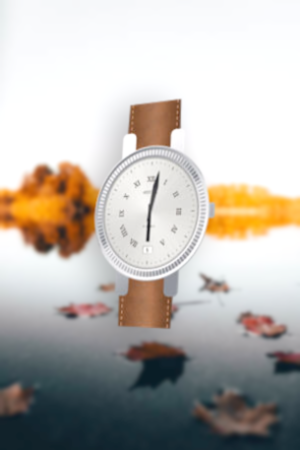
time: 6:02
